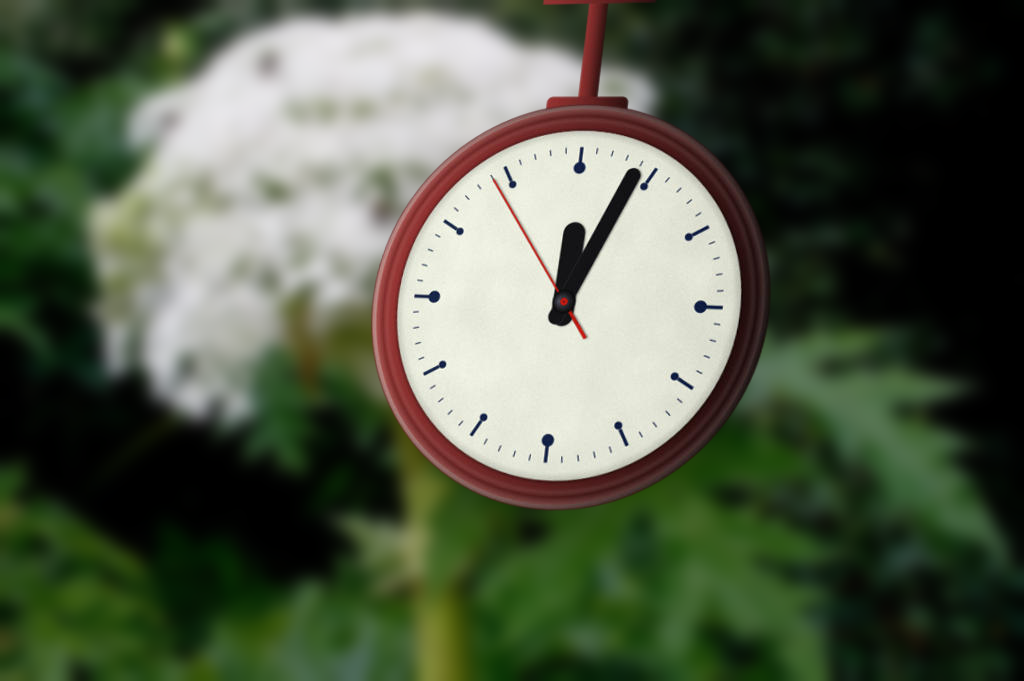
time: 12:03:54
